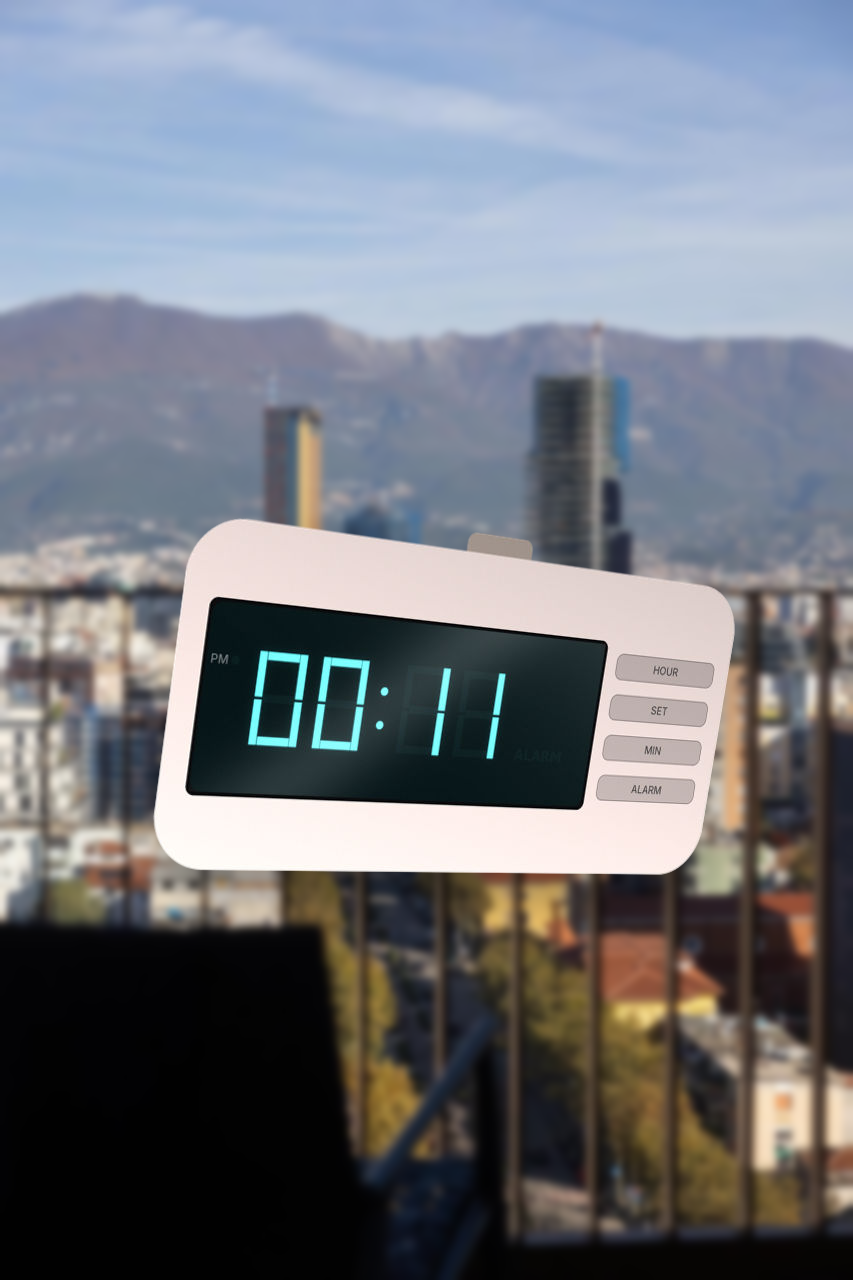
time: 0:11
